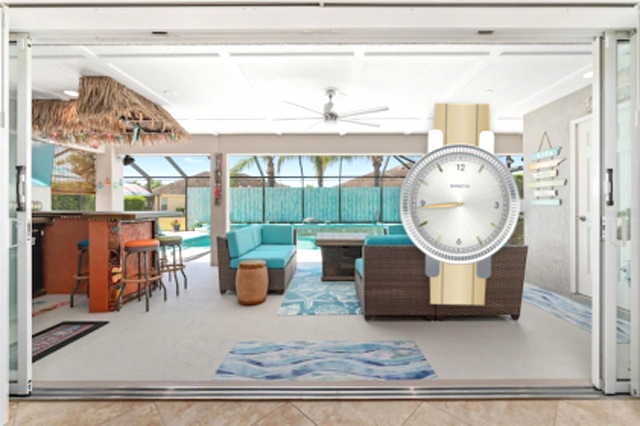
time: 8:44
